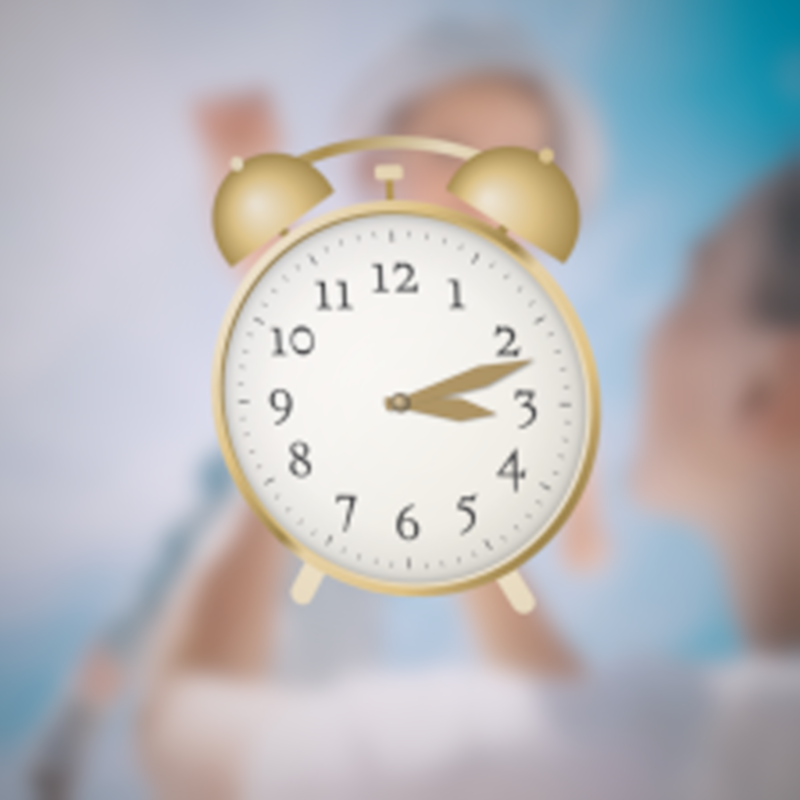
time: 3:12
